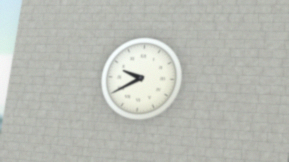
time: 9:40
